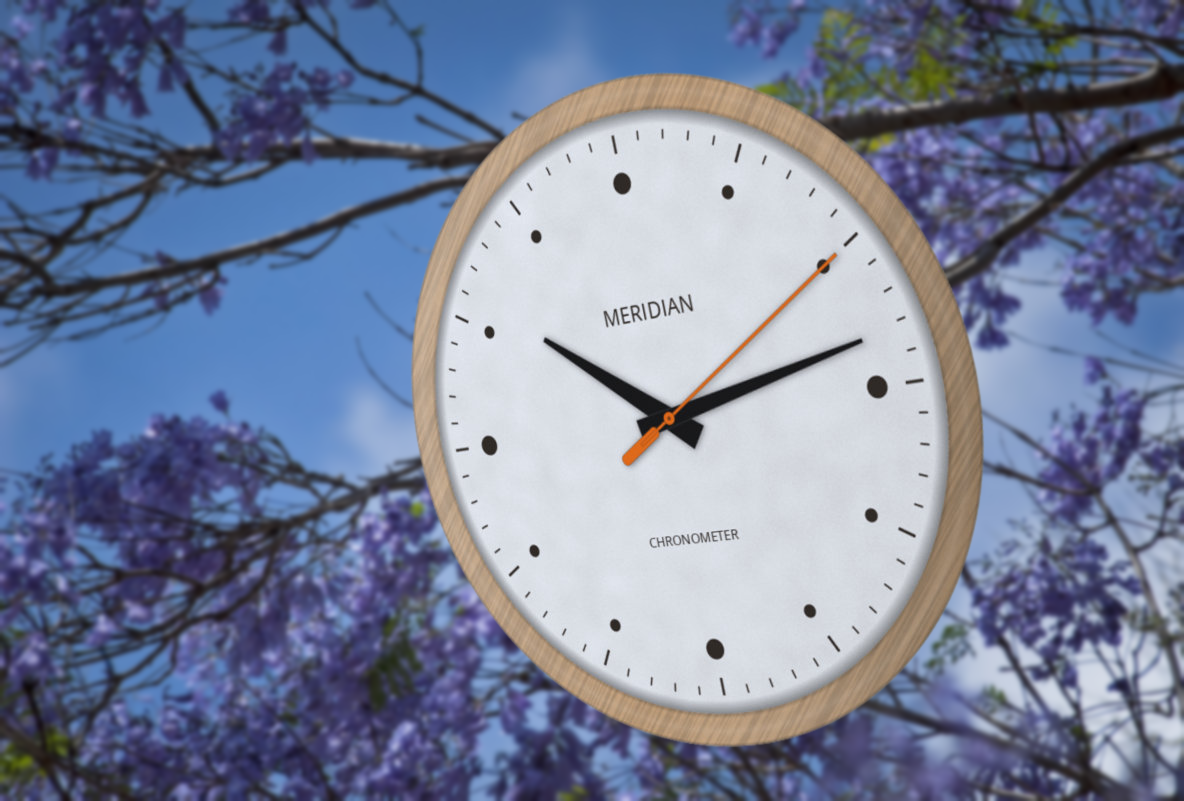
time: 10:13:10
